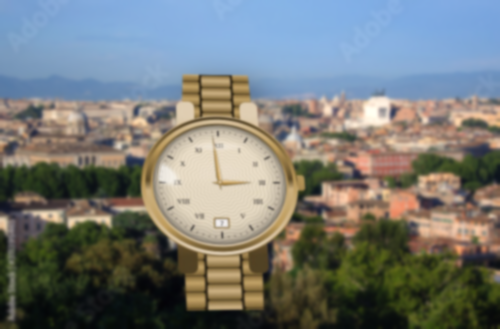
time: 2:59
